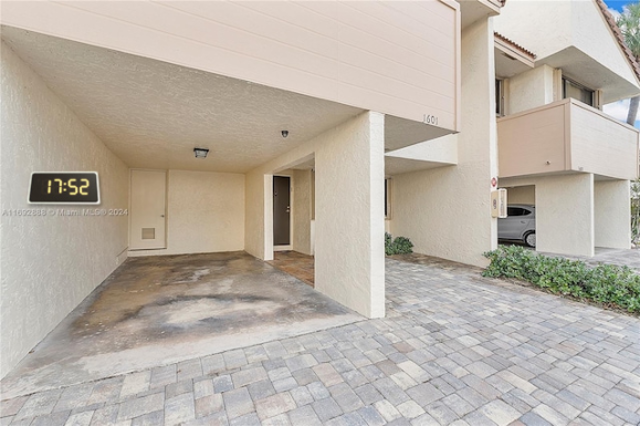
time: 17:52
